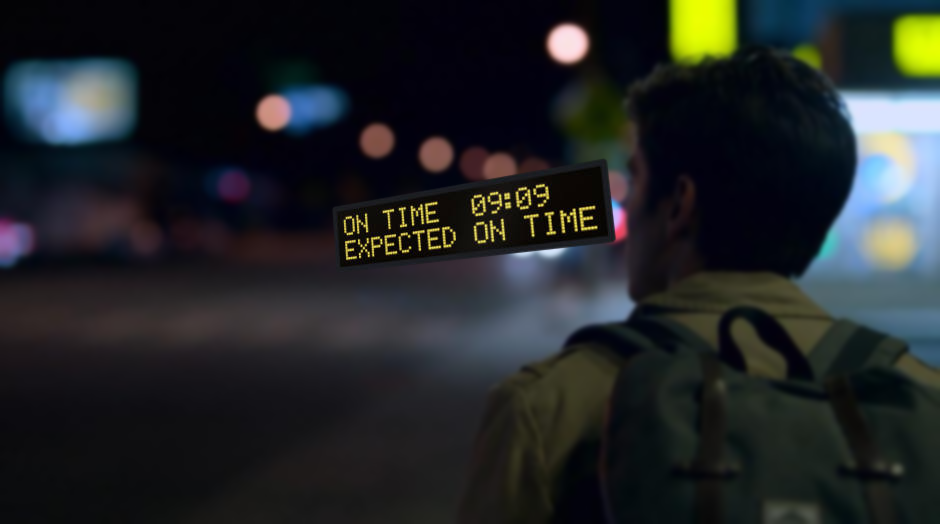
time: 9:09
